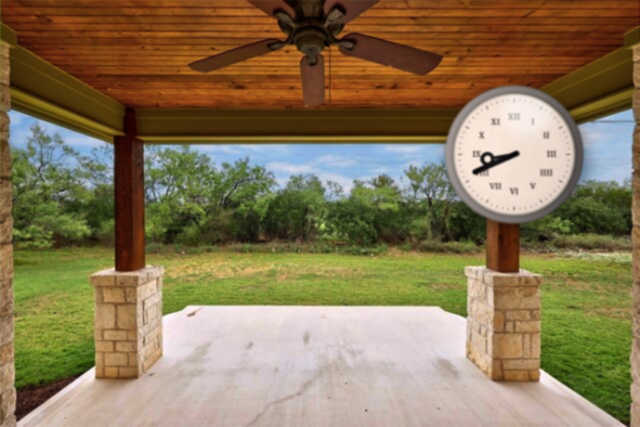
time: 8:41
